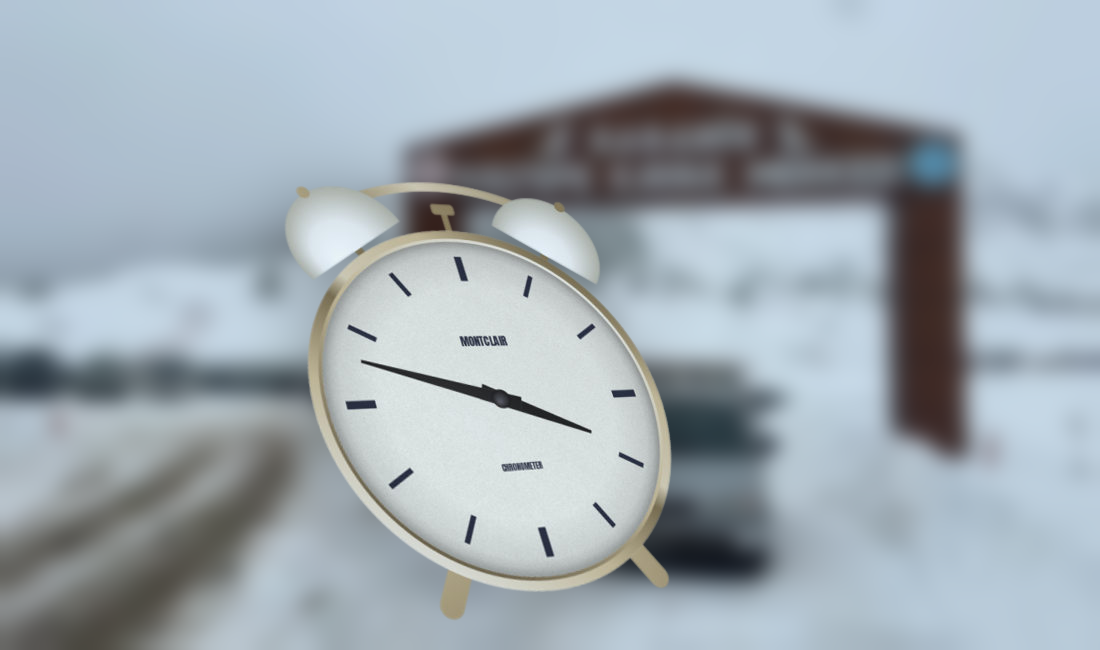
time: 3:48
